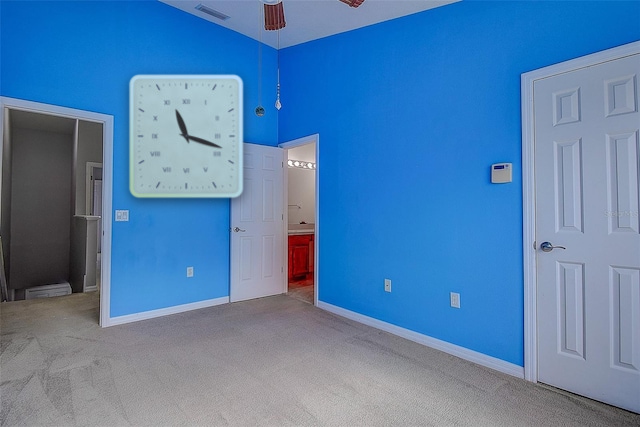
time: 11:18
